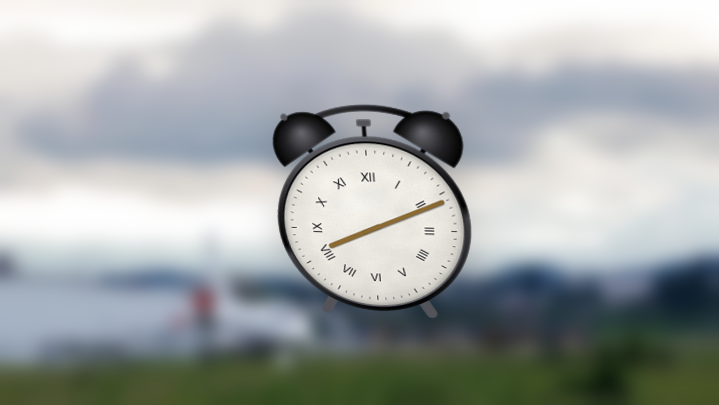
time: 8:11
